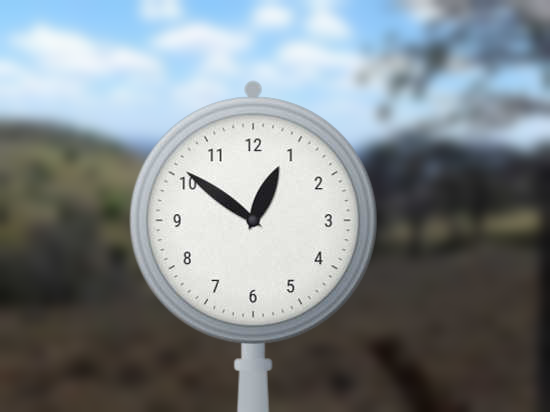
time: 12:51
